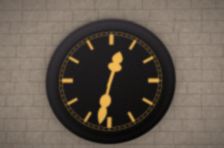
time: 12:32
